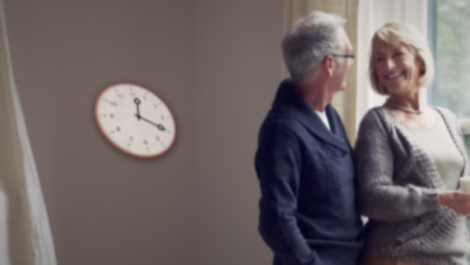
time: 12:20
